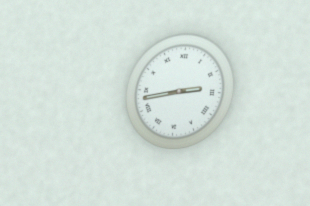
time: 2:43
